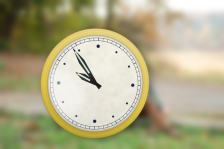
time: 9:54
